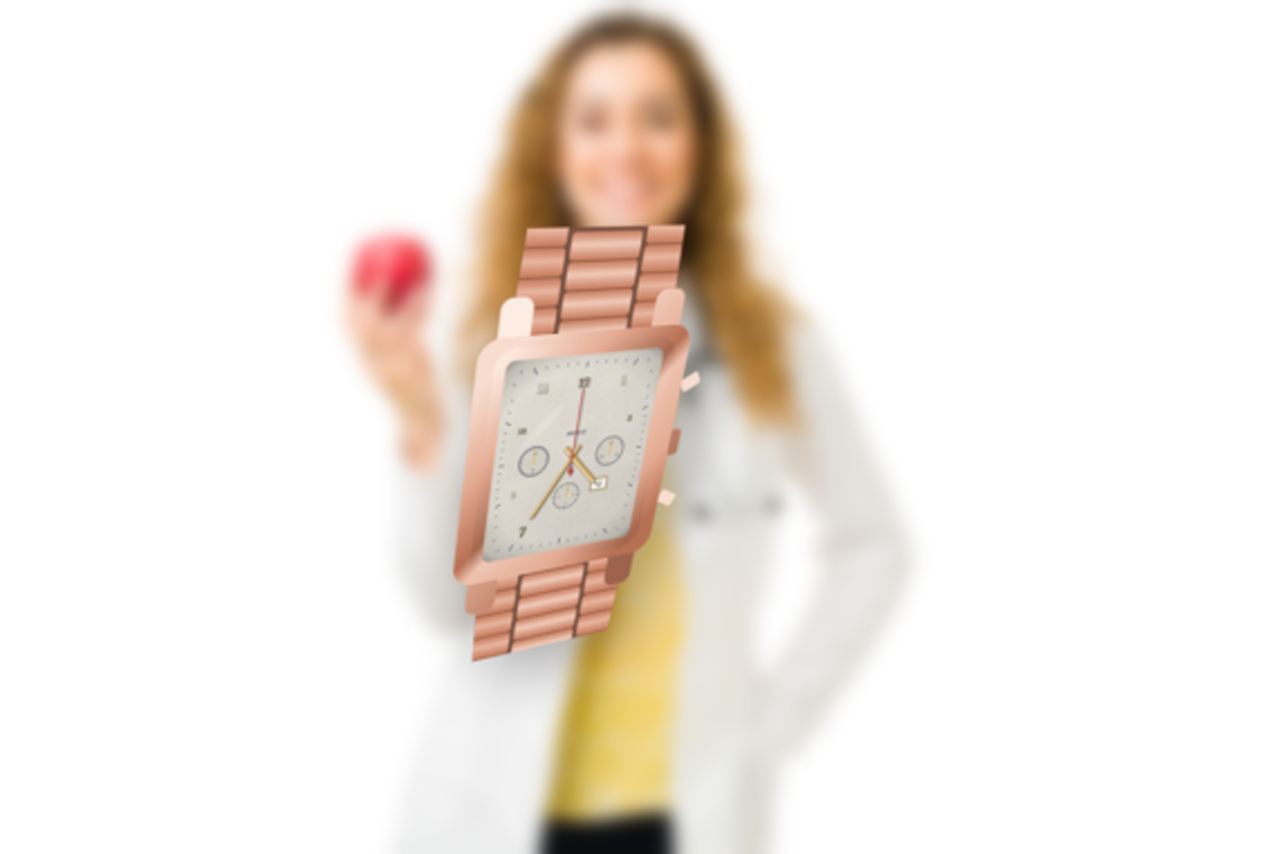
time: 4:35
